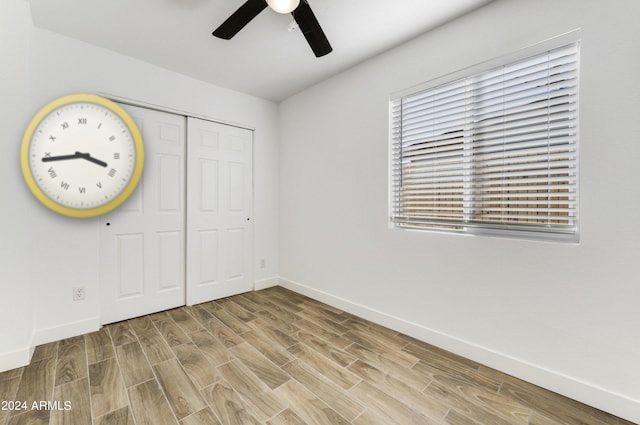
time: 3:44
